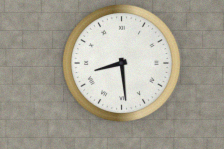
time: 8:29
